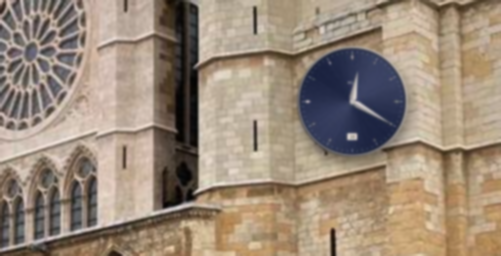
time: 12:20
